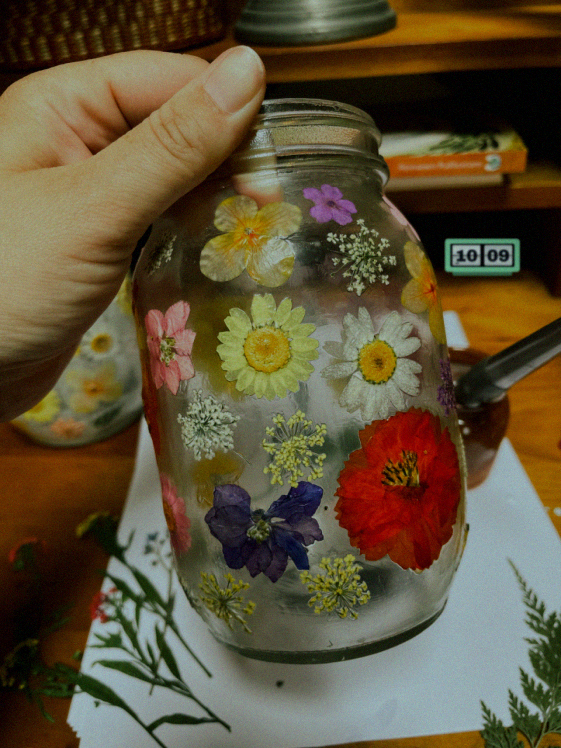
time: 10:09
